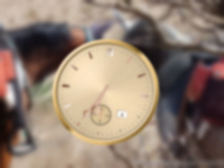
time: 6:35
